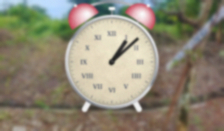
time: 1:08
